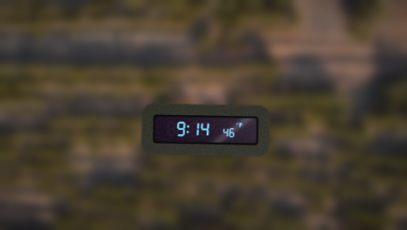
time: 9:14
